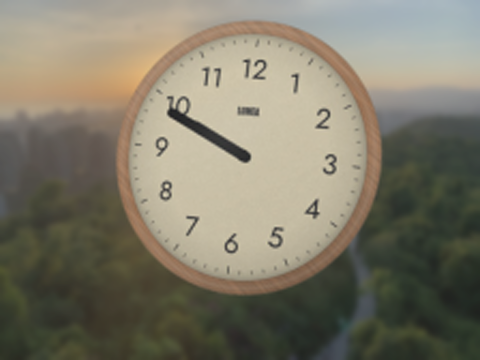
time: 9:49
